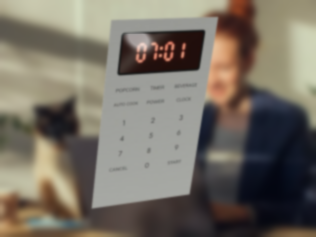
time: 7:01
